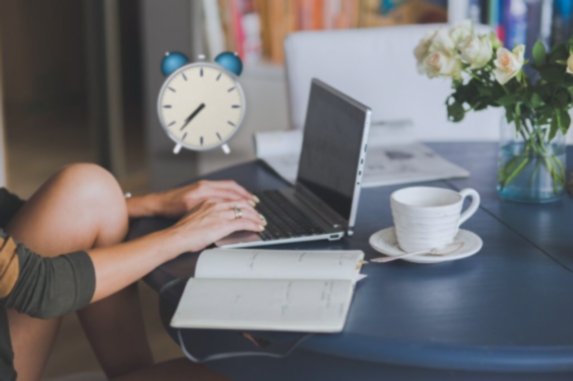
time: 7:37
